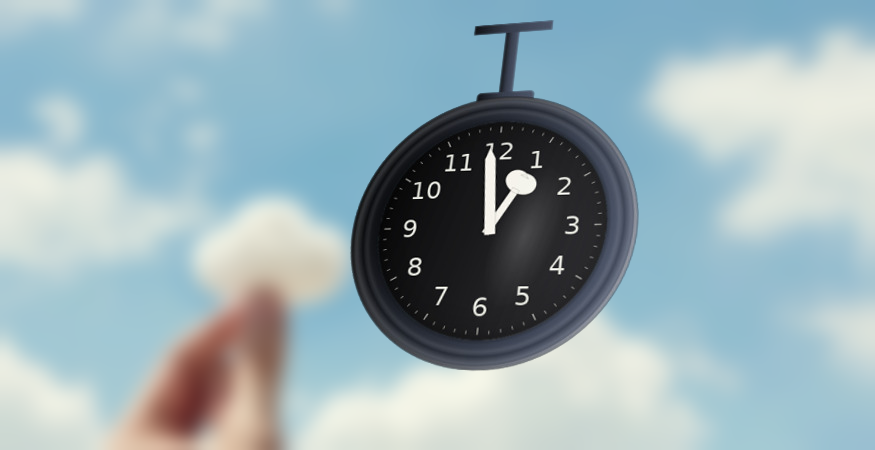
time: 12:59
